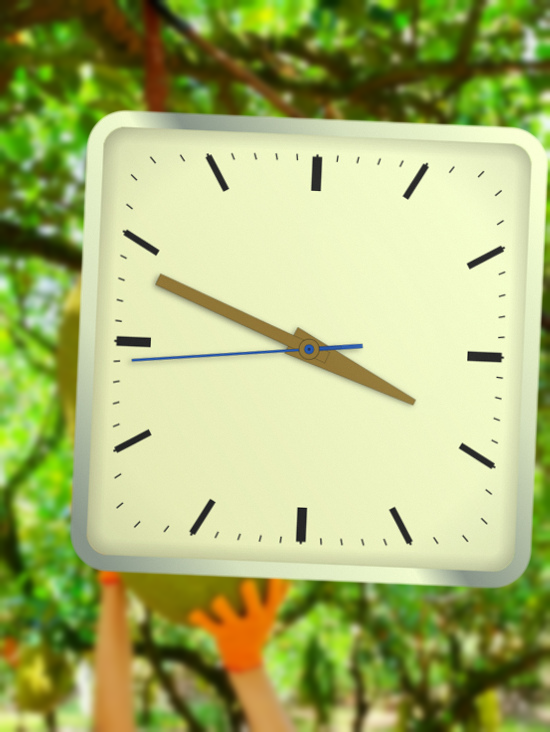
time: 3:48:44
